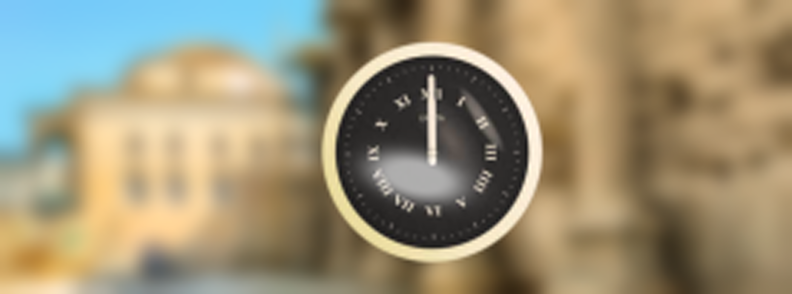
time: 12:00
